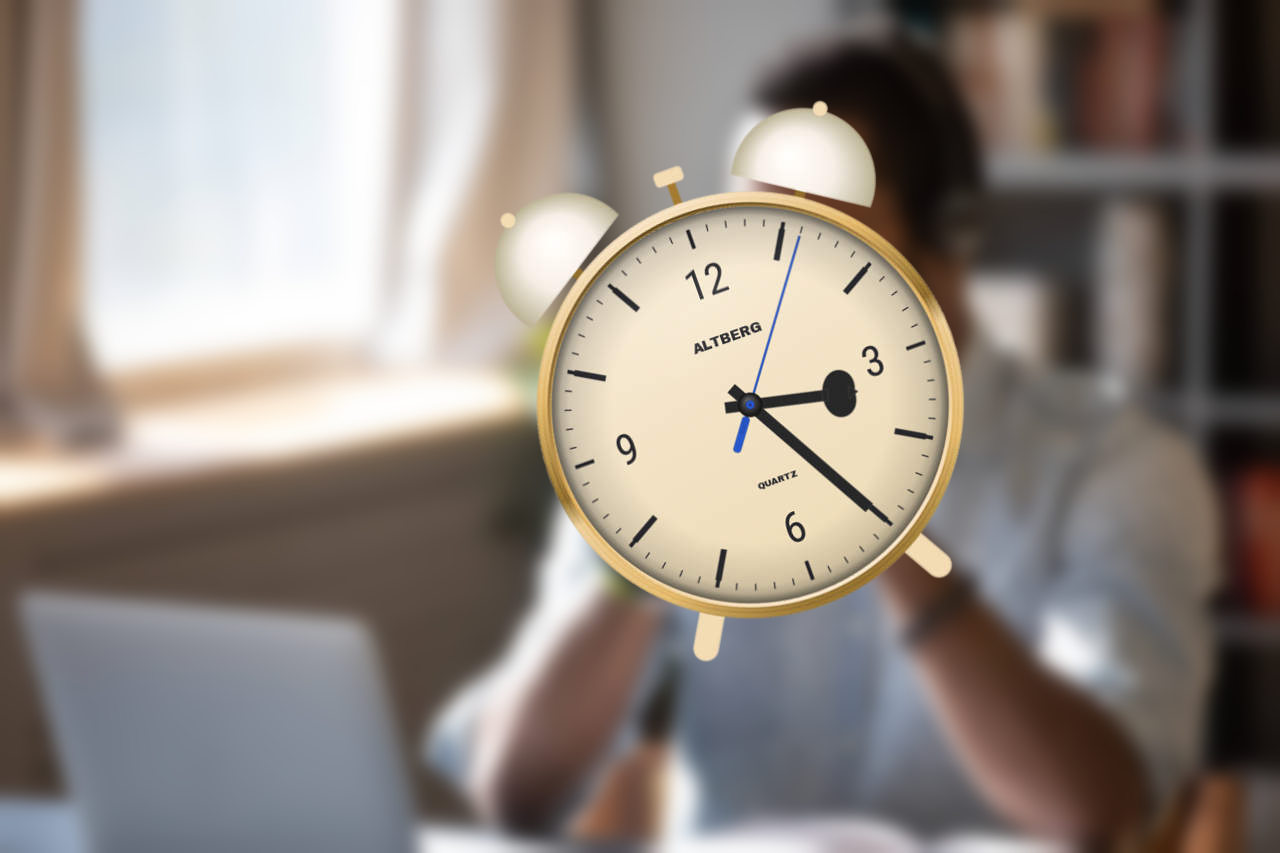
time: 3:25:06
